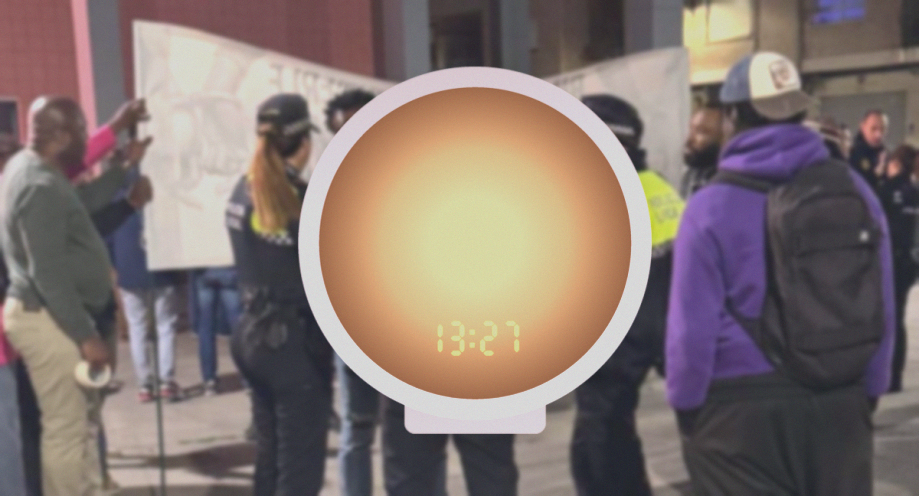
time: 13:27
